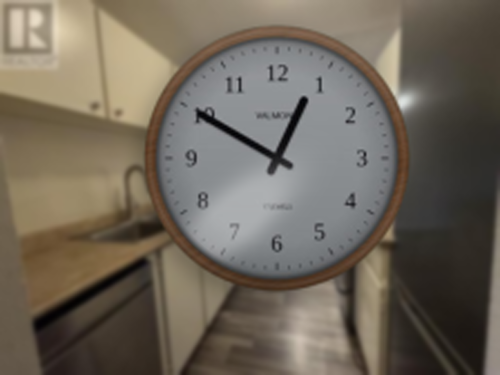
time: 12:50
